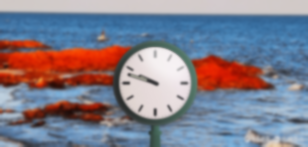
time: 9:48
